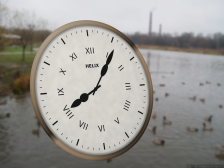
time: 8:06
